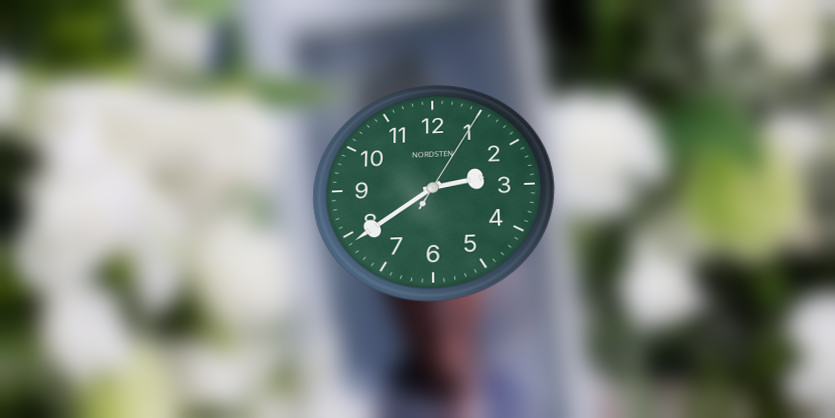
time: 2:39:05
